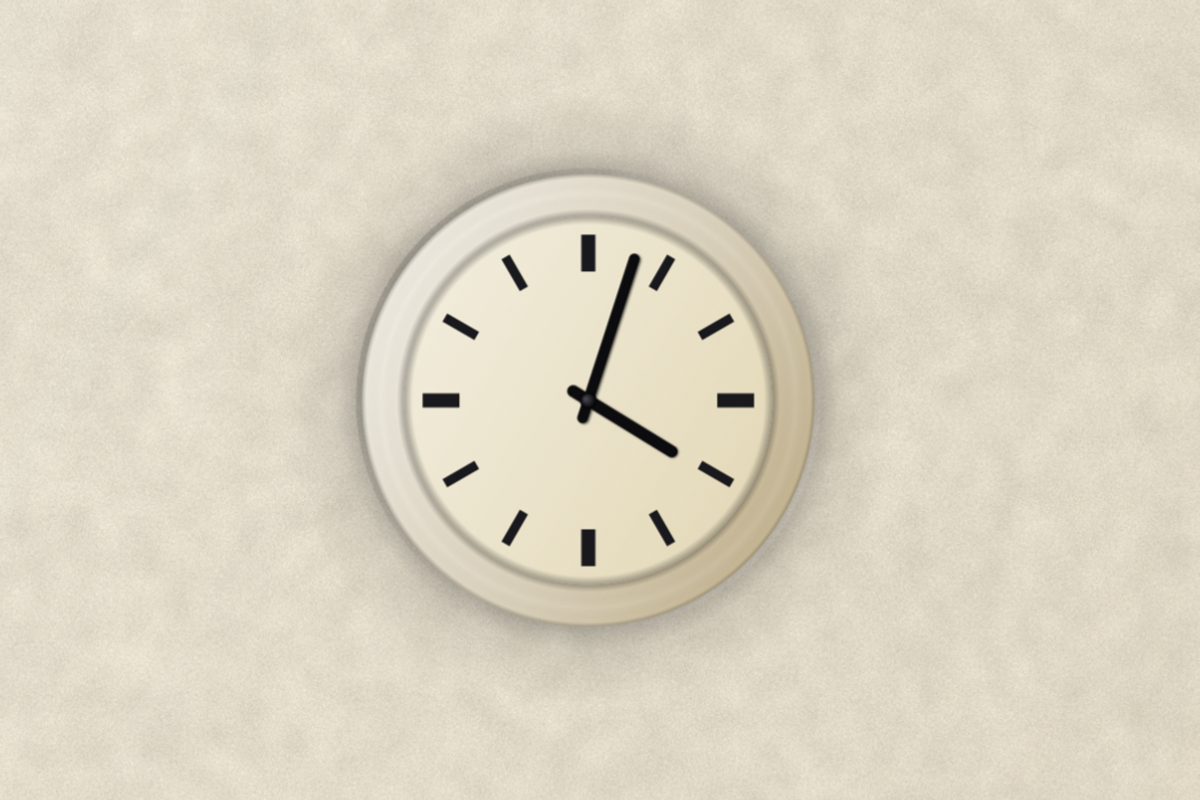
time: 4:03
